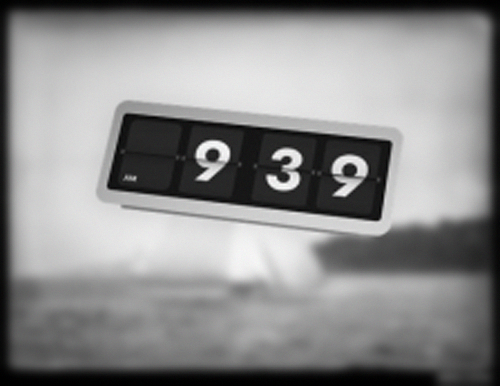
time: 9:39
